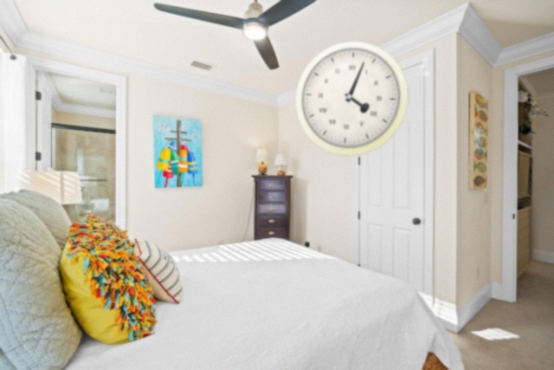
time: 4:03
